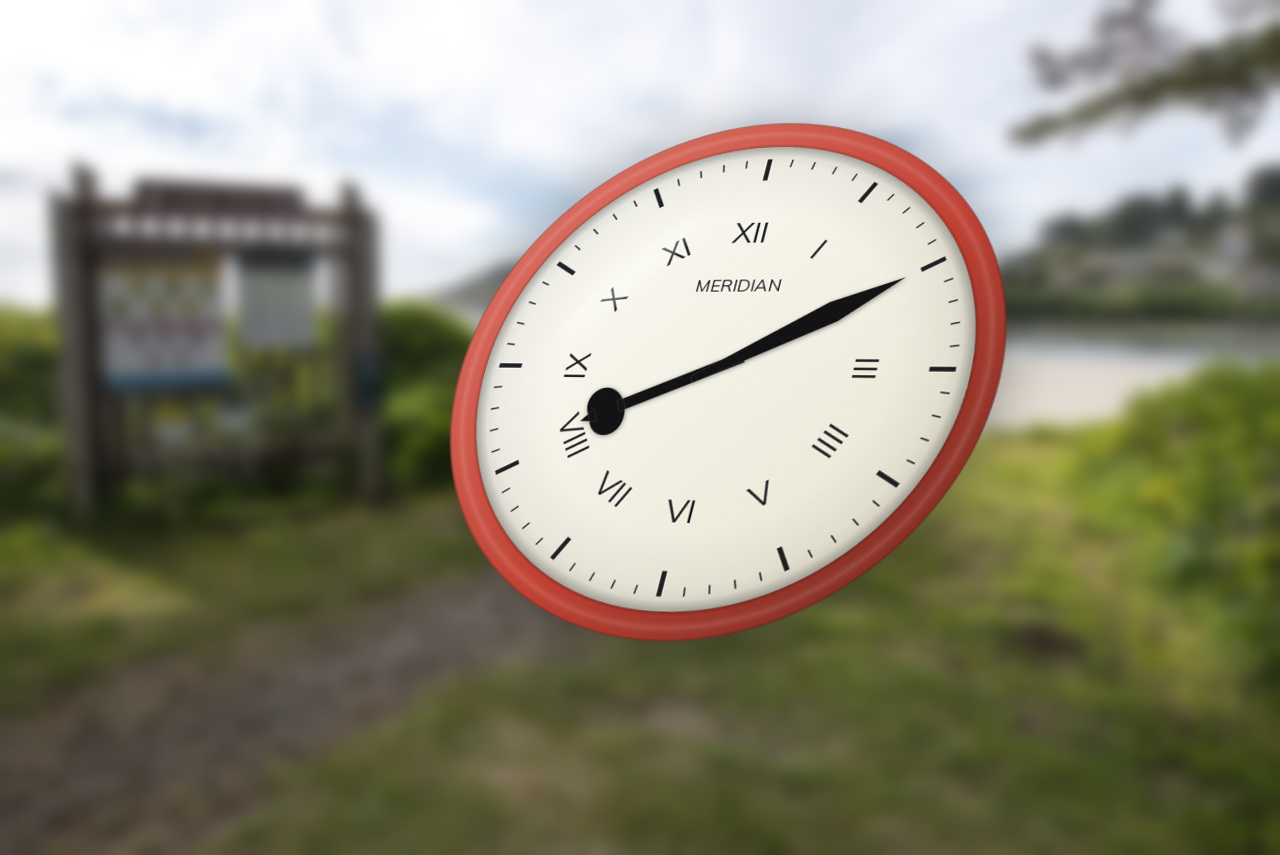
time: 8:10
